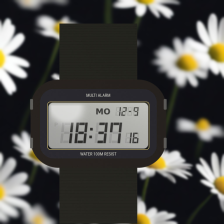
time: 18:37:16
